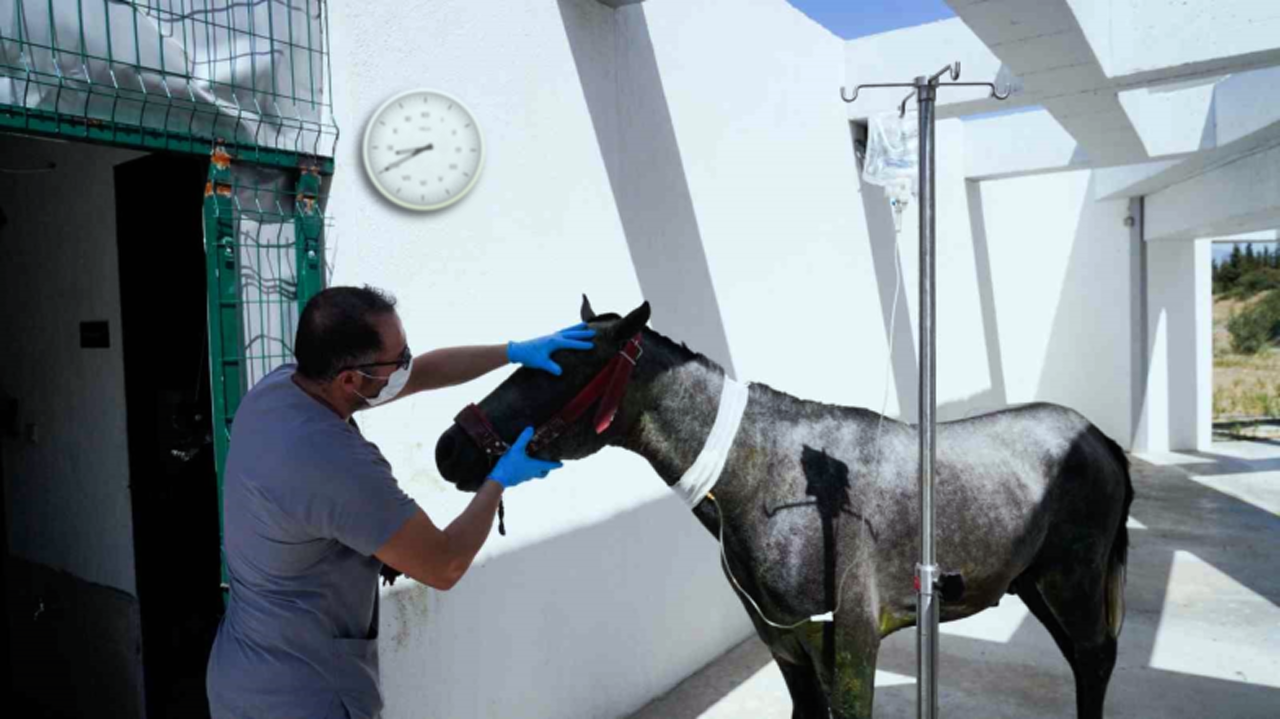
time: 8:40
